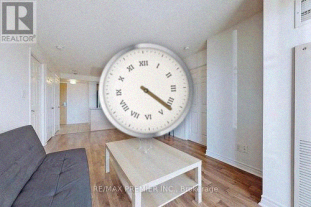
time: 4:22
